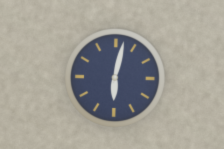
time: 6:02
